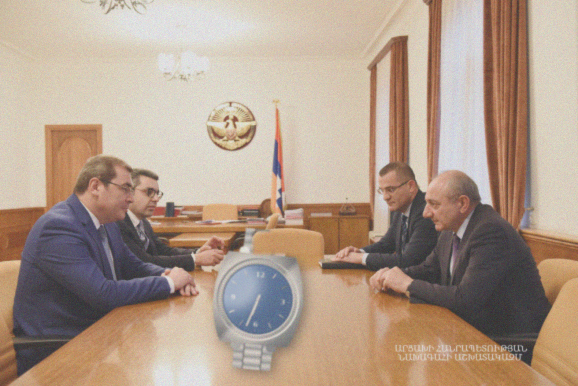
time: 6:33
